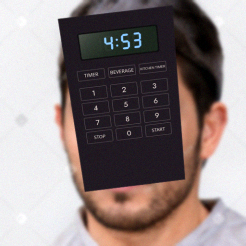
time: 4:53
